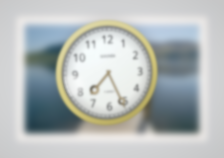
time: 7:26
